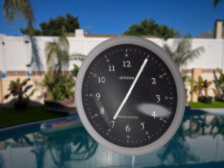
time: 7:05
